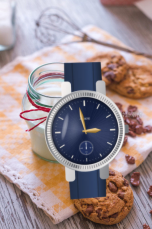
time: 2:58
